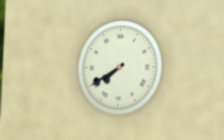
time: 7:40
